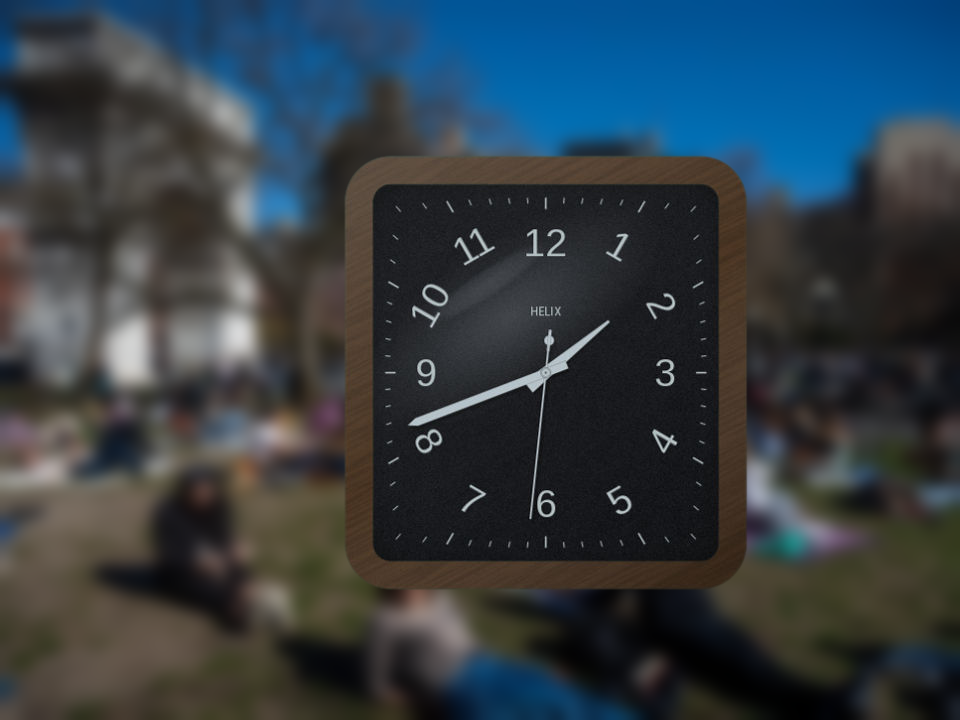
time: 1:41:31
